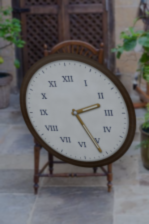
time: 2:26
